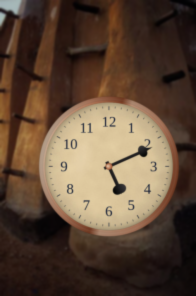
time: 5:11
